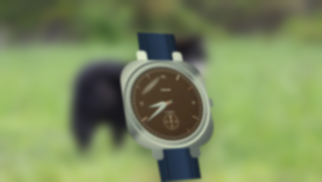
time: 8:39
